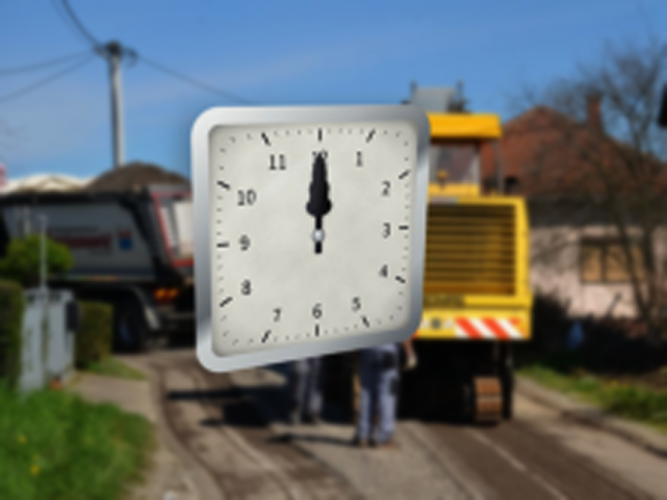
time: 12:00
